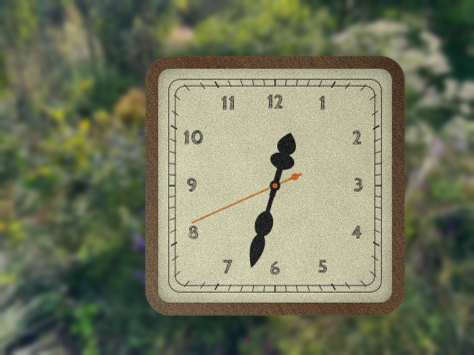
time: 12:32:41
